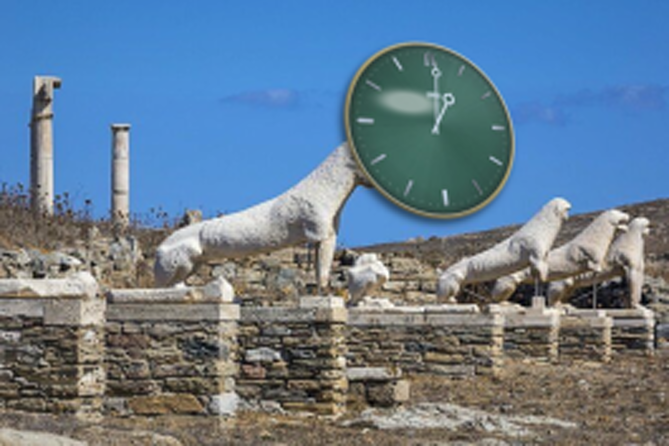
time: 1:01
